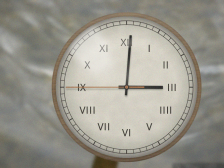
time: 3:00:45
